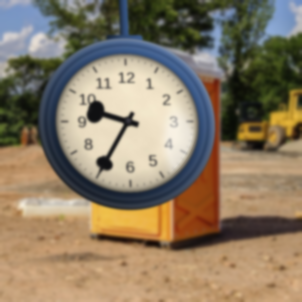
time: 9:35
